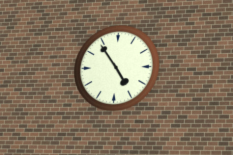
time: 4:54
